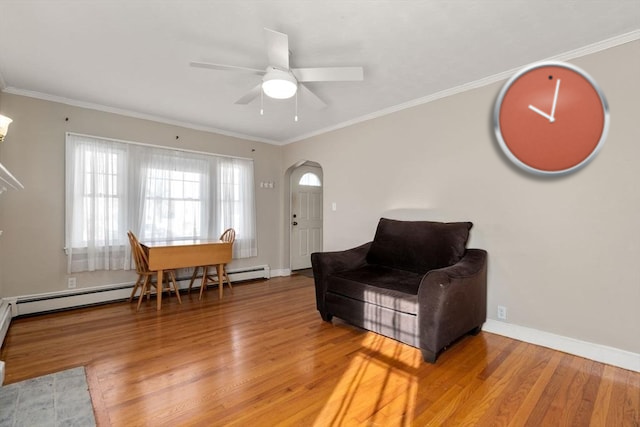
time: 10:02
